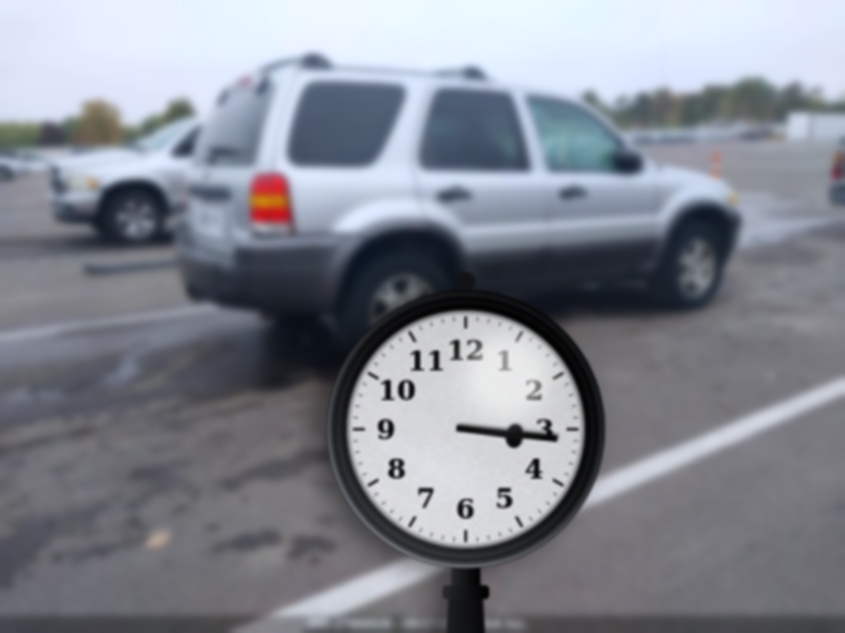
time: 3:16
